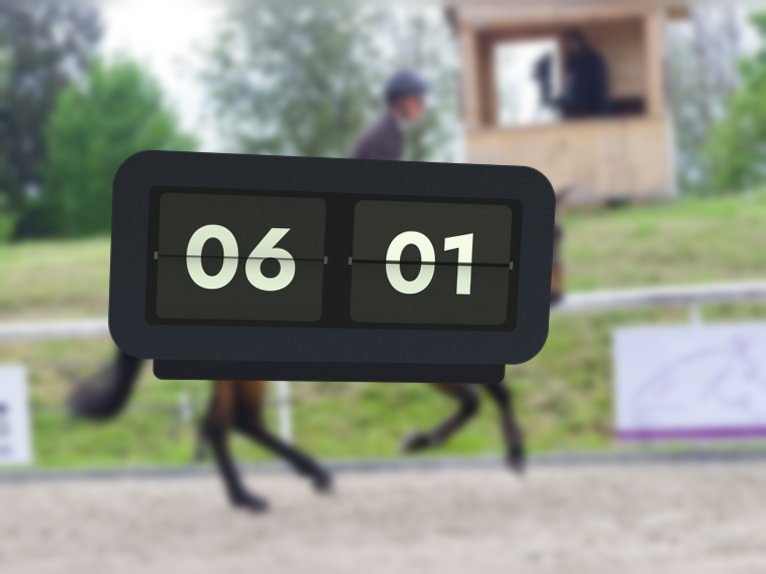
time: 6:01
